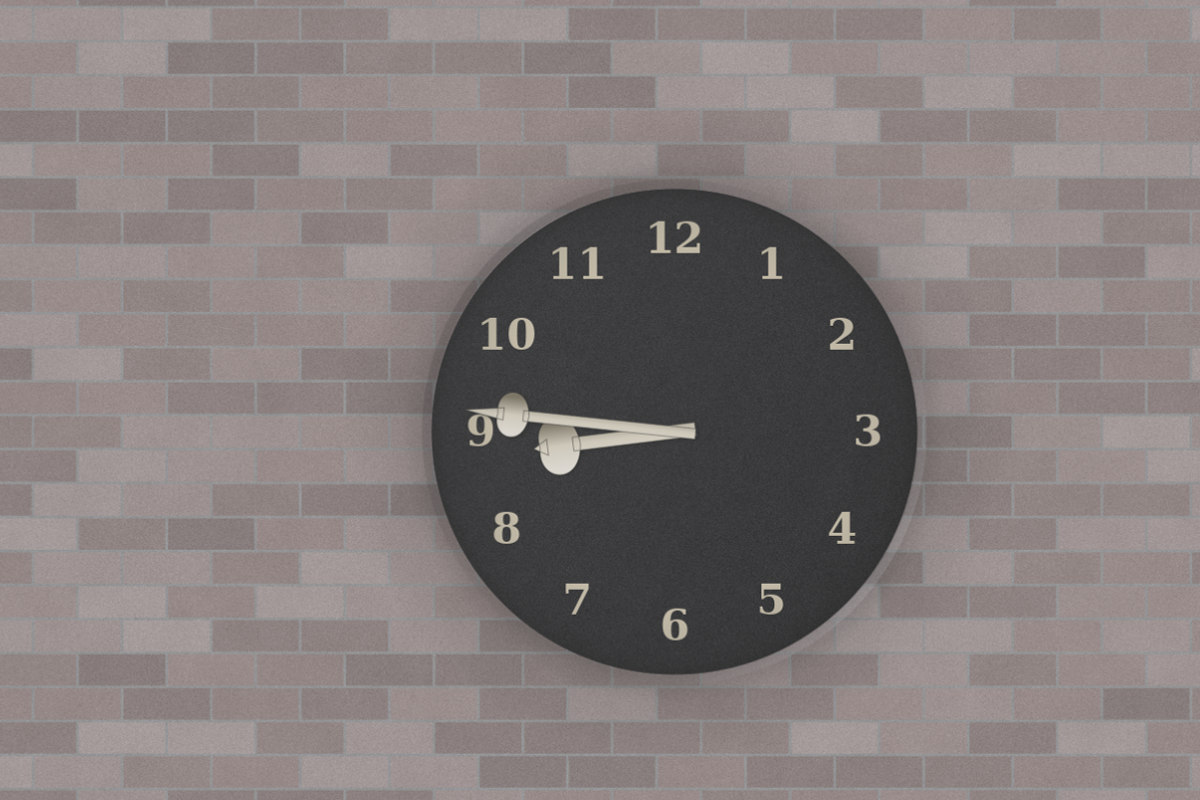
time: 8:46
